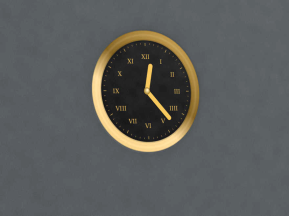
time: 12:23
